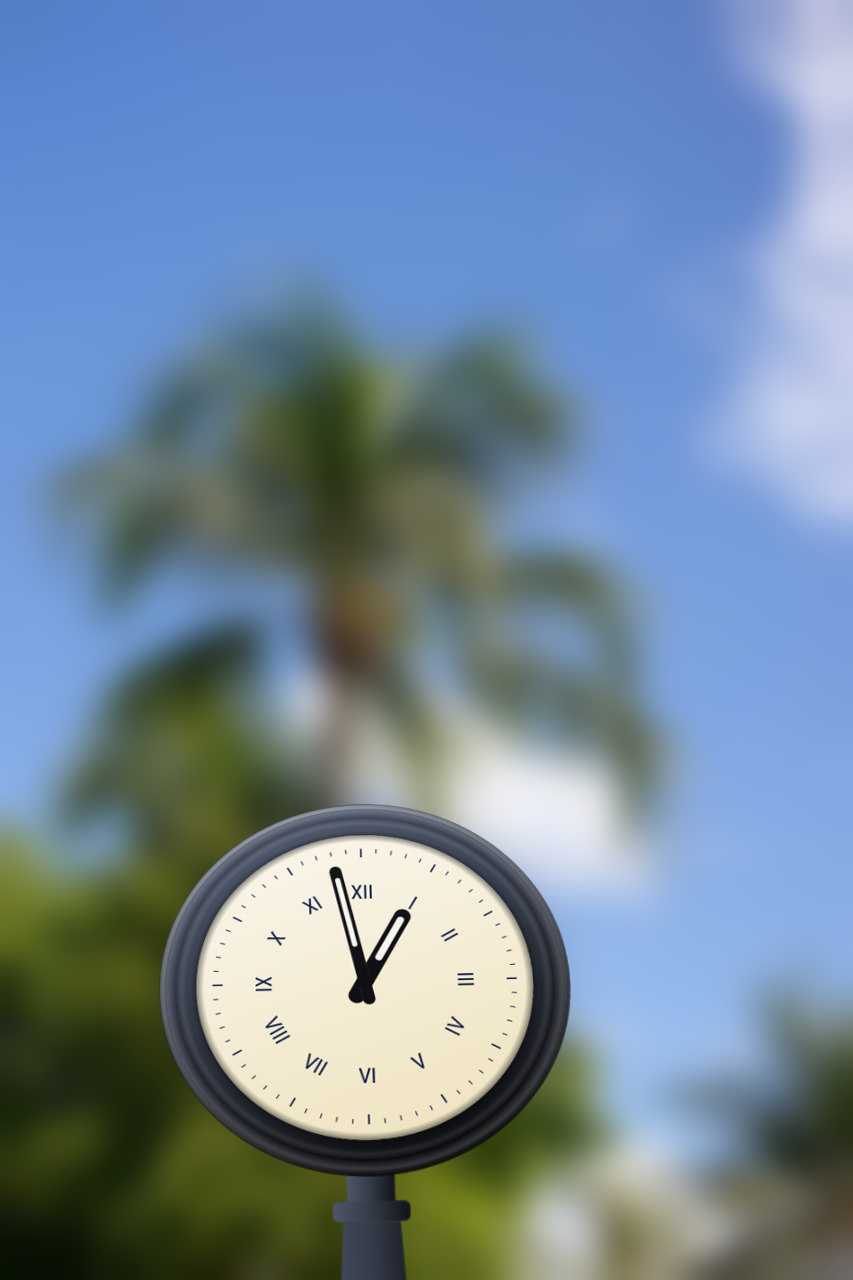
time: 12:58
